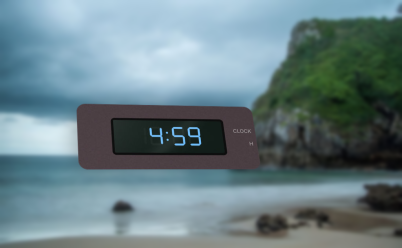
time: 4:59
